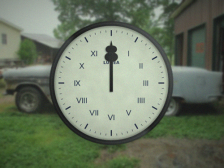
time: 12:00
